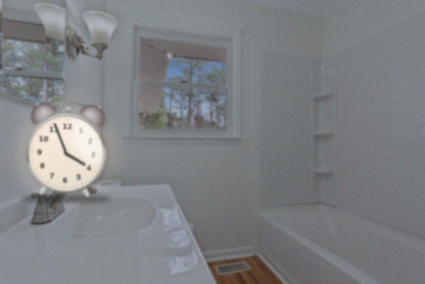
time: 3:56
